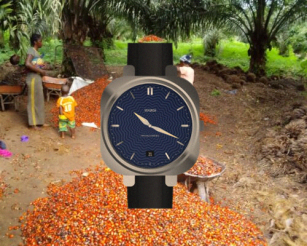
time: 10:19
